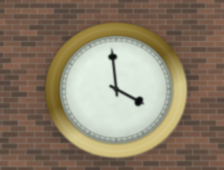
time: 3:59
